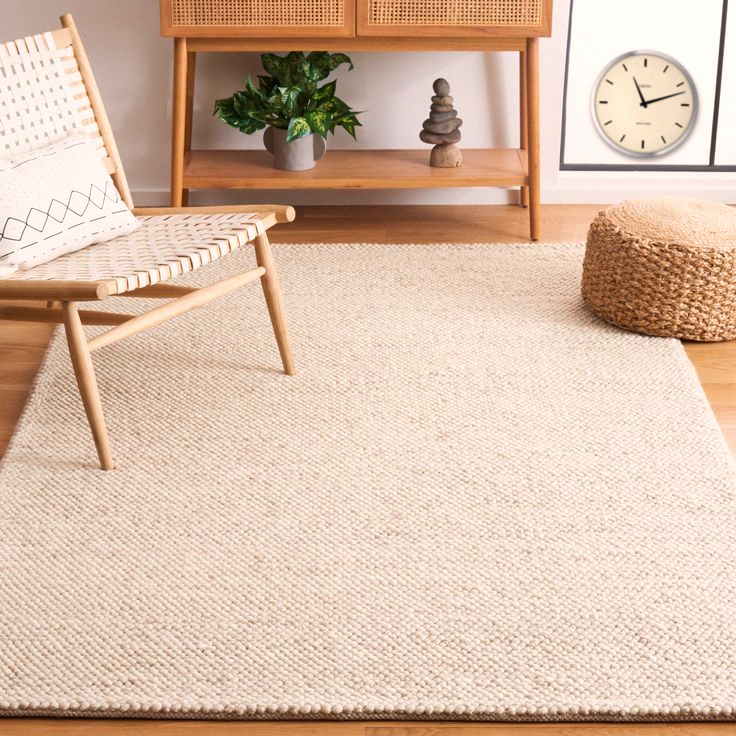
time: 11:12
